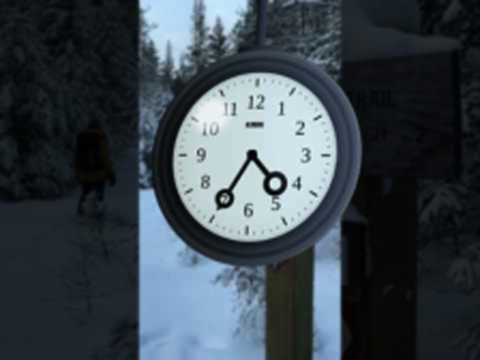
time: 4:35
